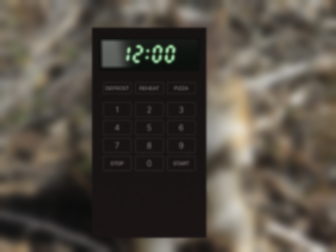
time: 12:00
